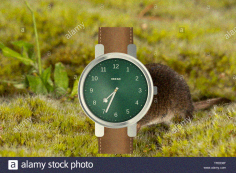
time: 7:34
